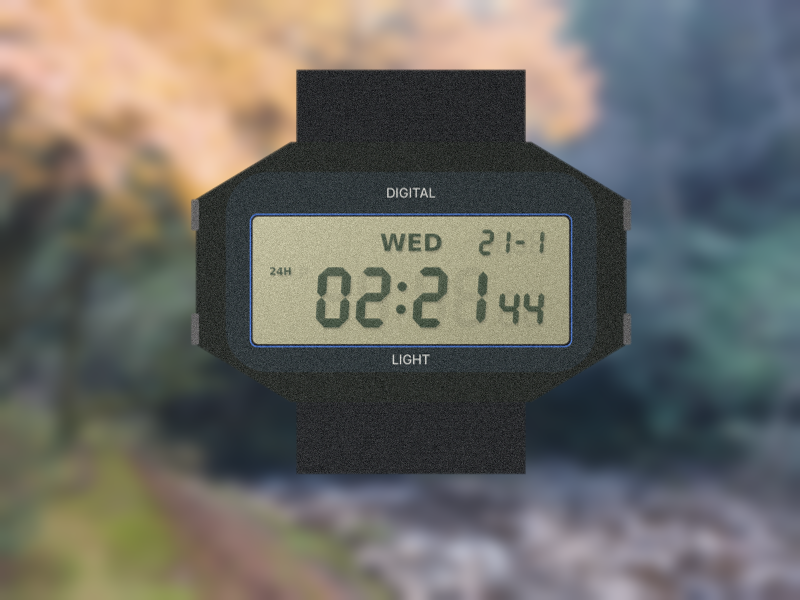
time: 2:21:44
